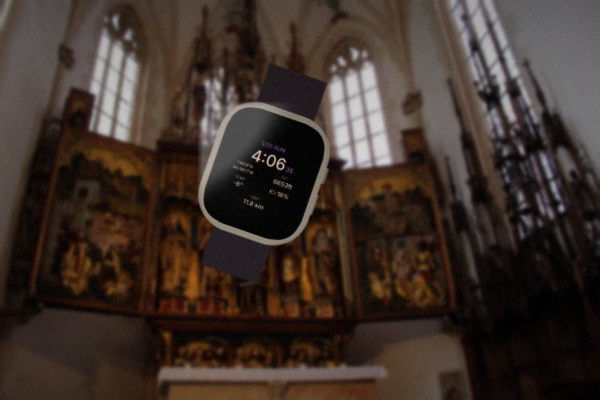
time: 4:06
